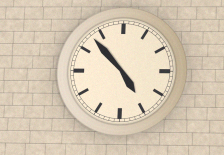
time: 4:53
